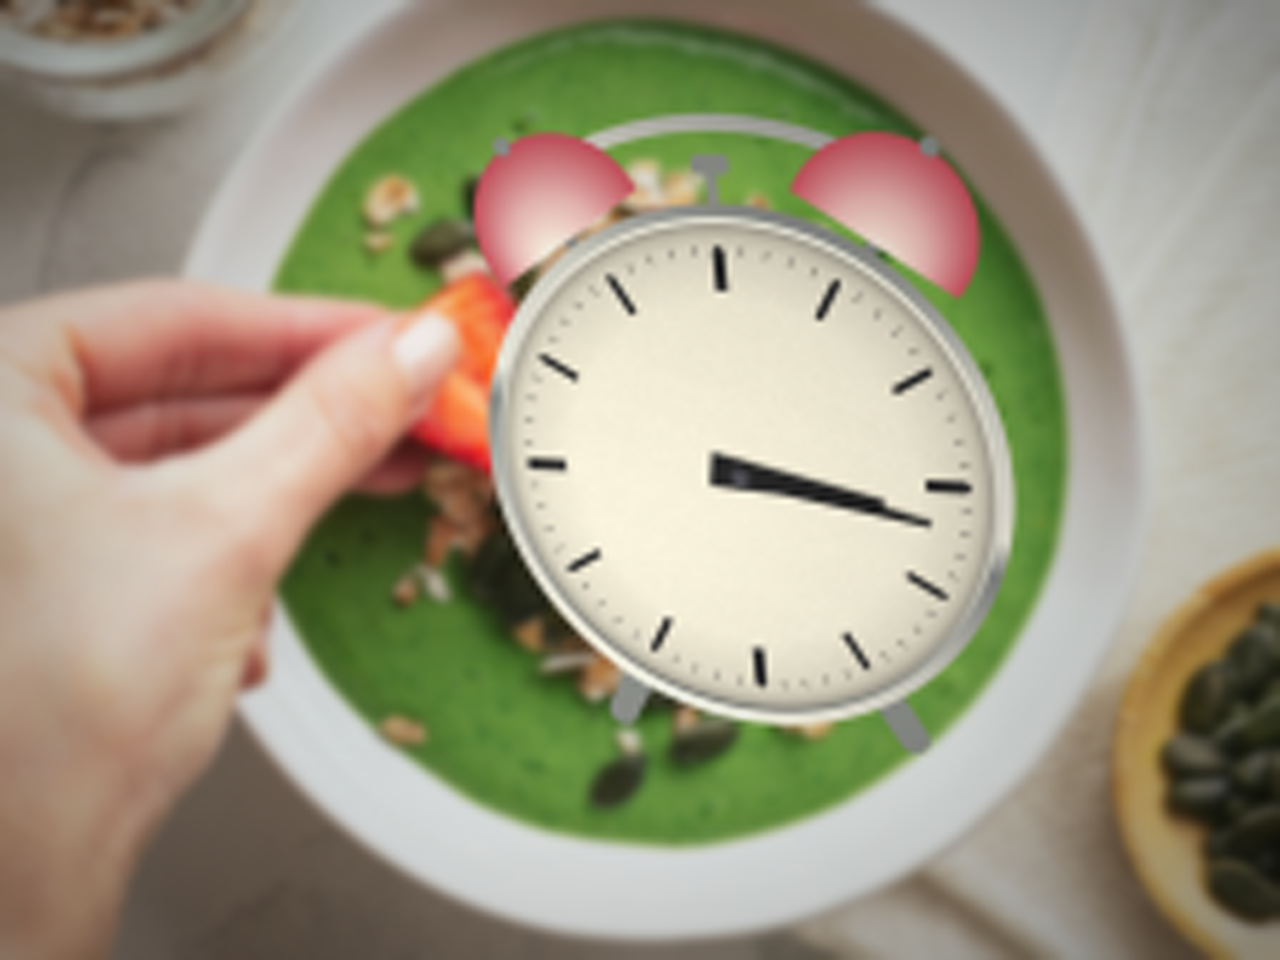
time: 3:17
